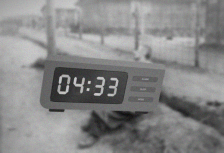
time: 4:33
